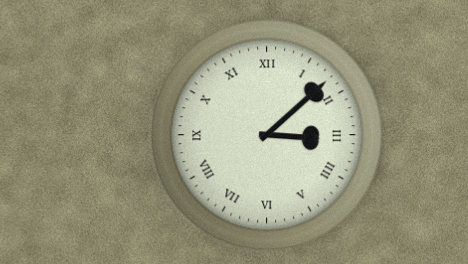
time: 3:08
